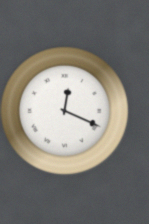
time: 12:19
